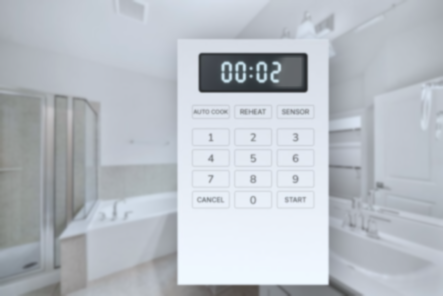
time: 0:02
